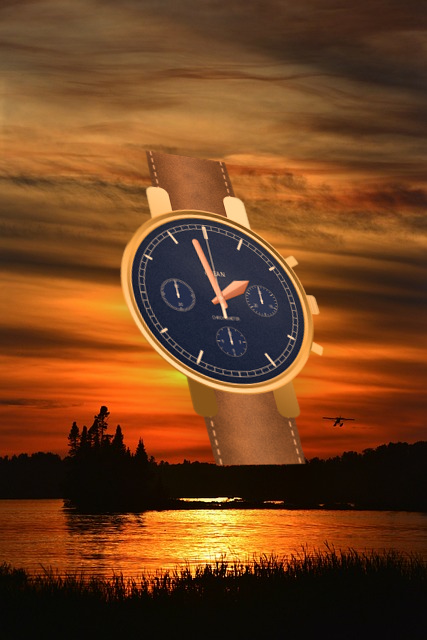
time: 1:58
